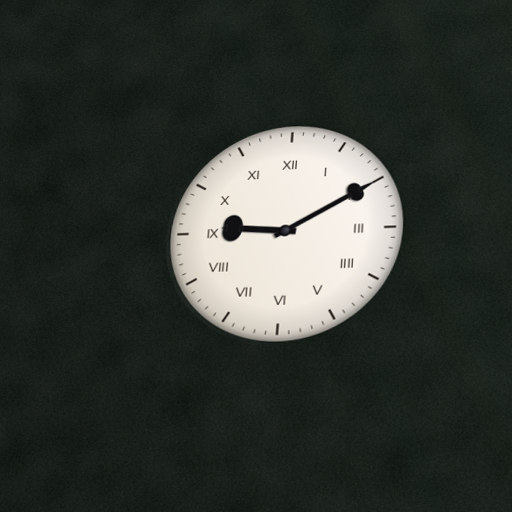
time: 9:10
